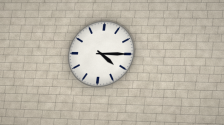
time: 4:15
